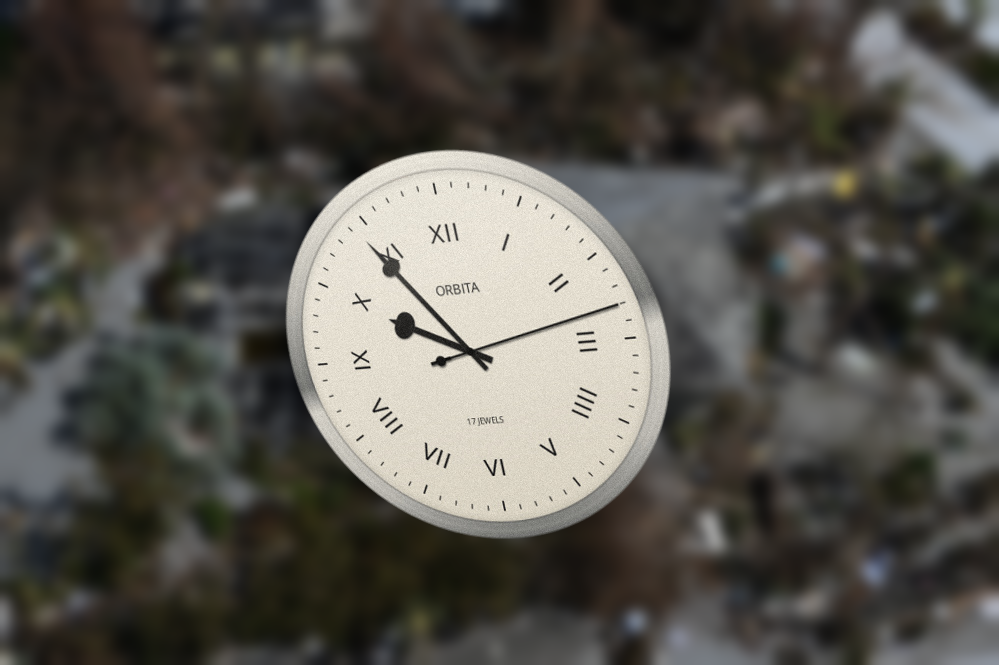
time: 9:54:13
